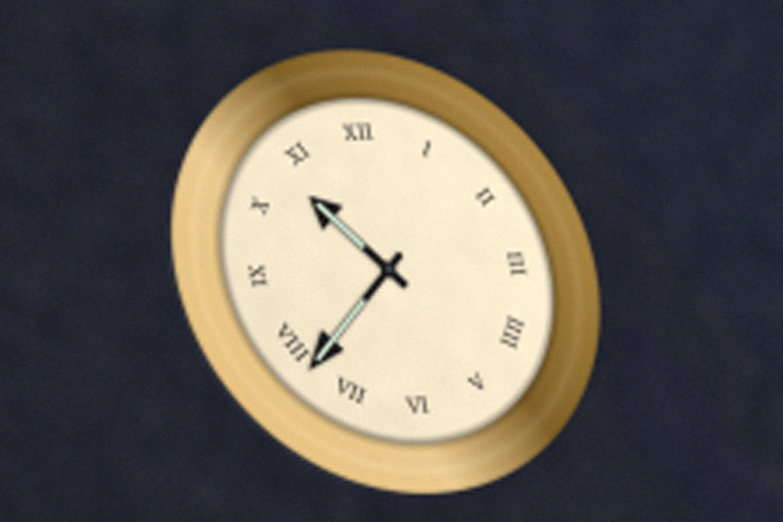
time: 10:38
